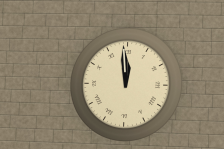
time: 11:59
